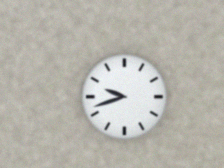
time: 9:42
